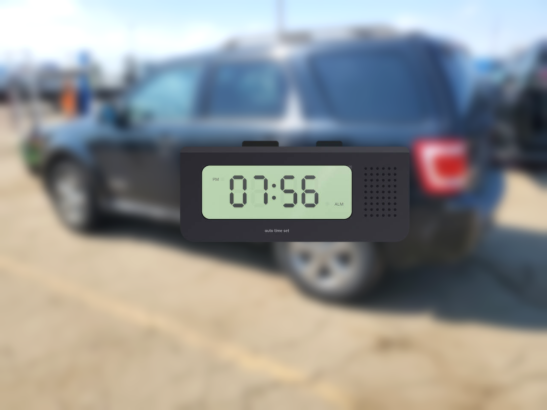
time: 7:56
